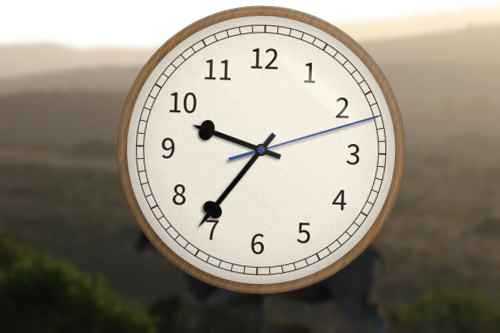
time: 9:36:12
